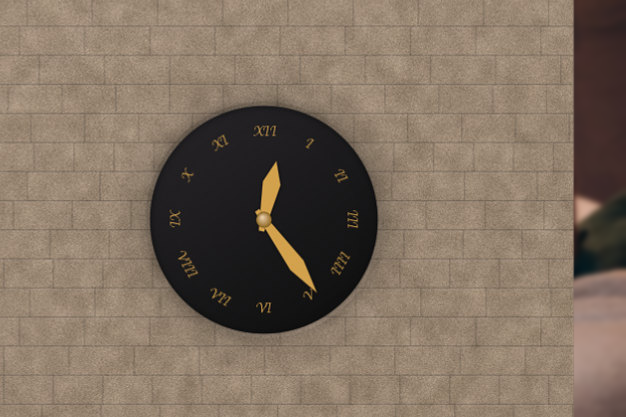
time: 12:24
